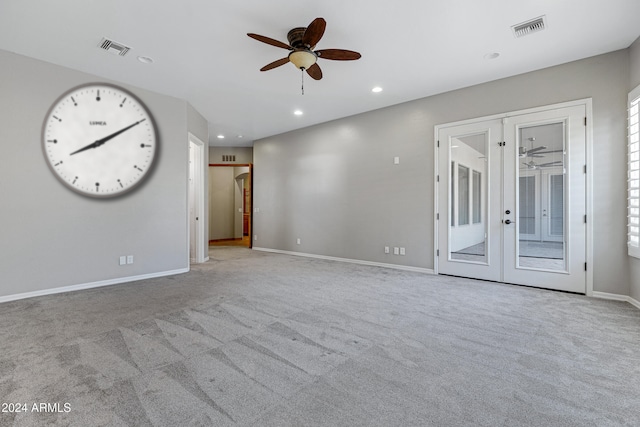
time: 8:10
